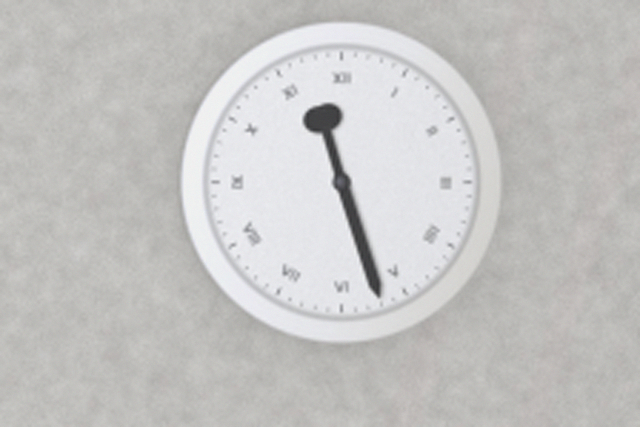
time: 11:27
